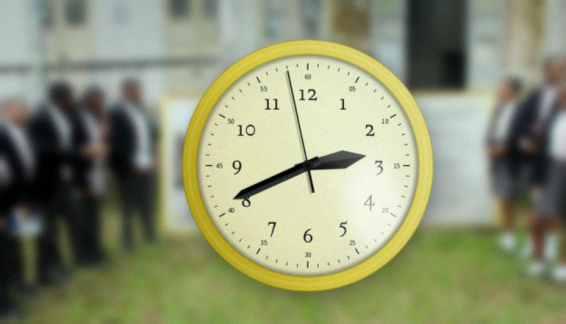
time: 2:40:58
